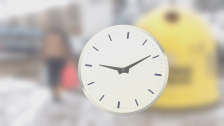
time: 9:09
